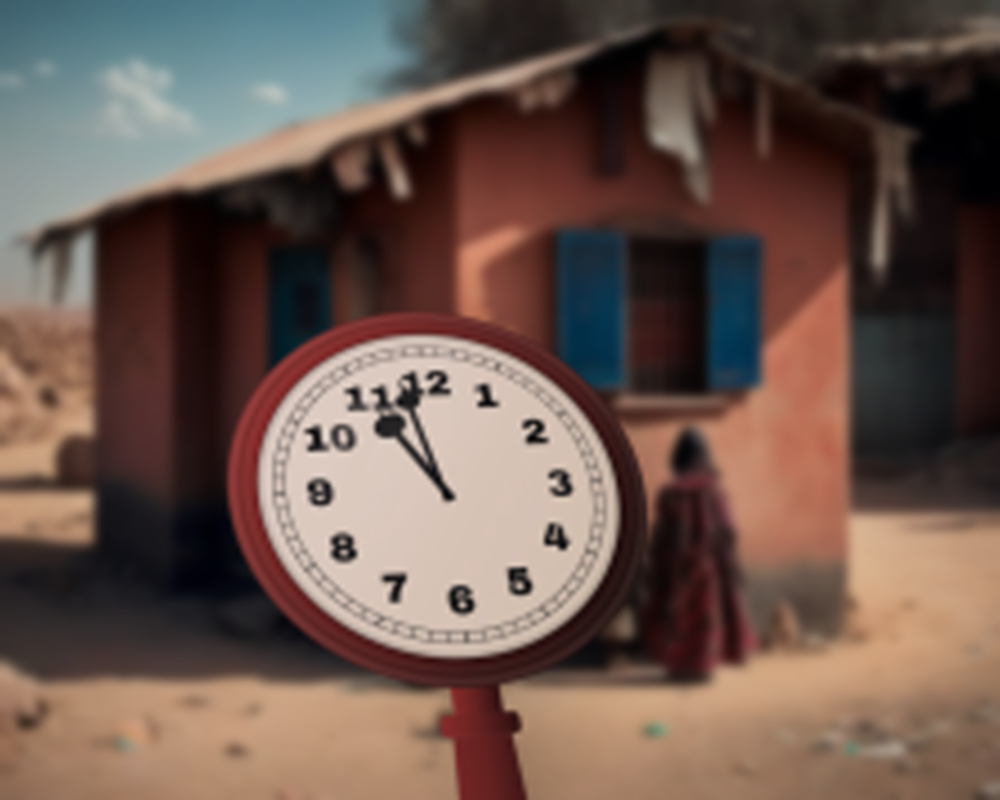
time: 10:58
